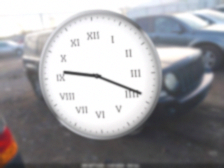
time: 9:19
